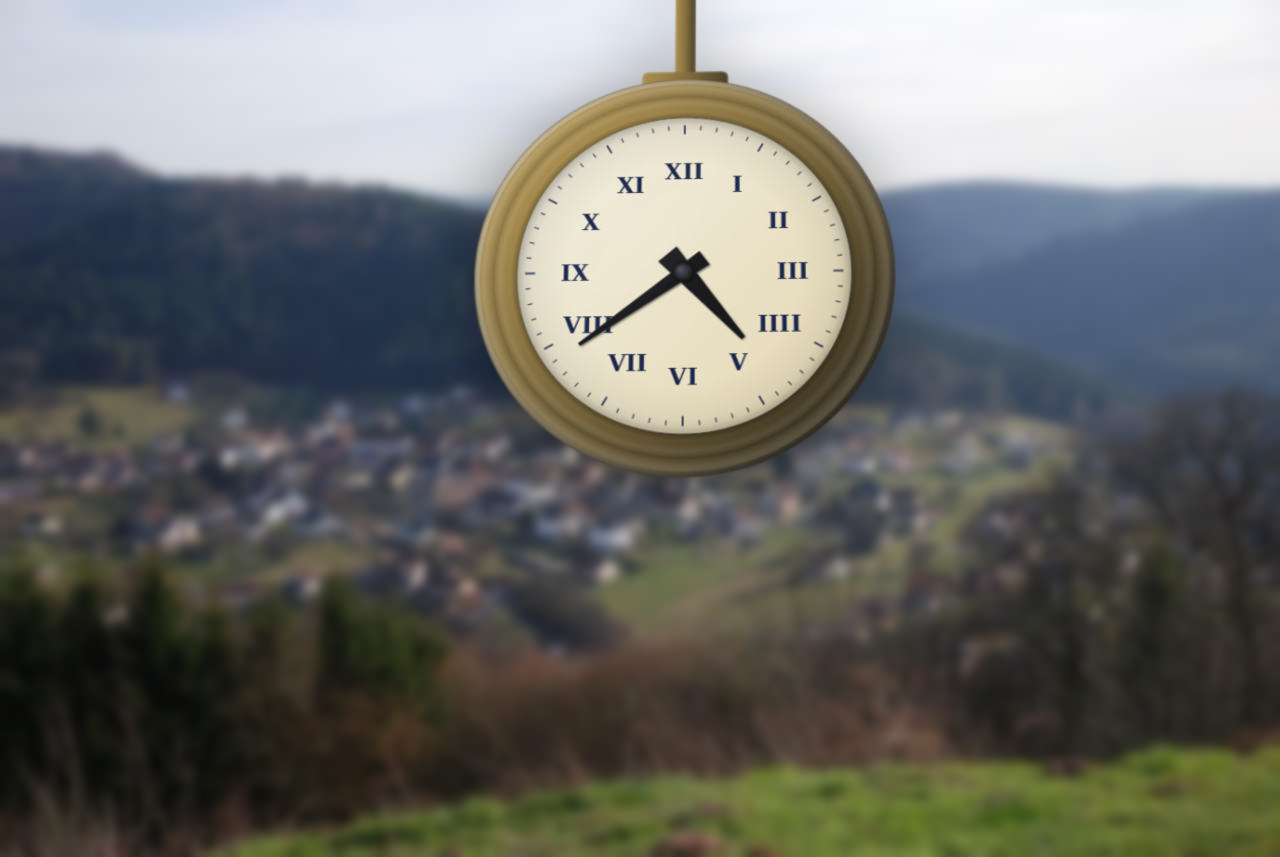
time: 4:39
